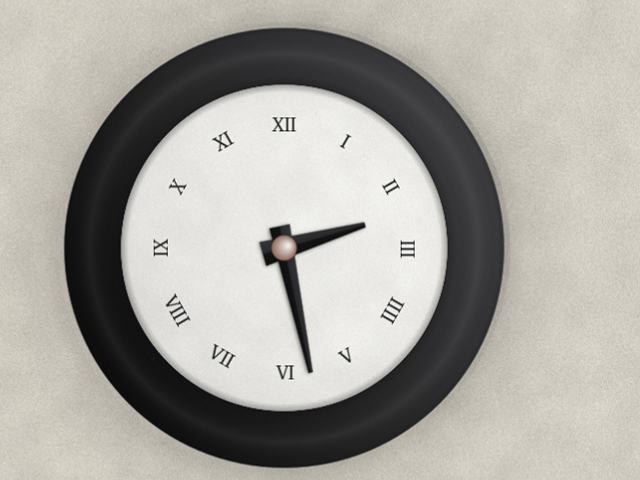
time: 2:28
